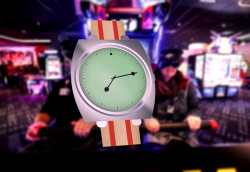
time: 7:13
